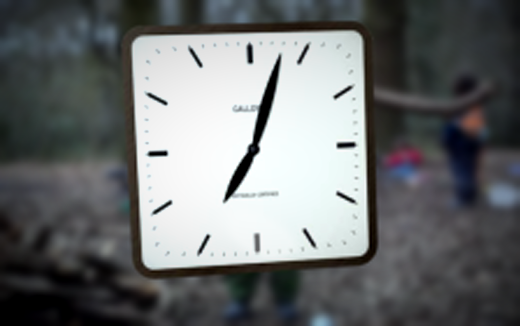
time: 7:03
